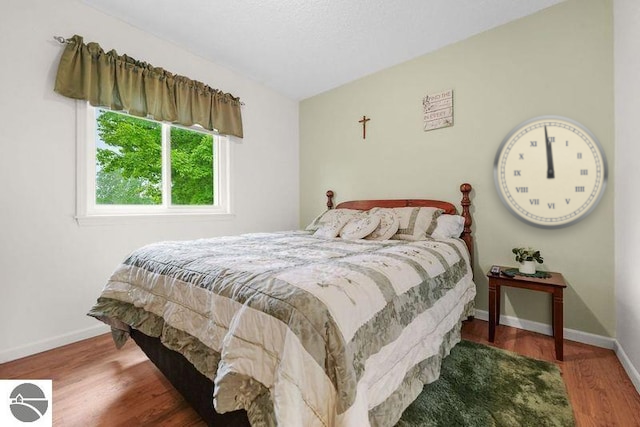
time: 11:59
